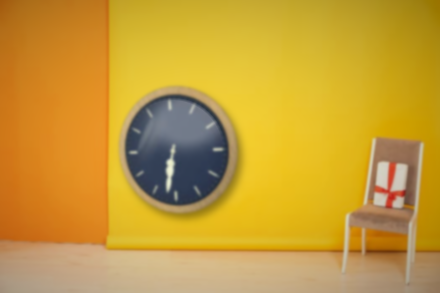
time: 6:32
